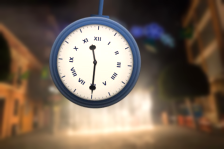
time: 11:30
